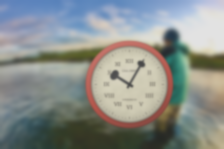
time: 10:05
